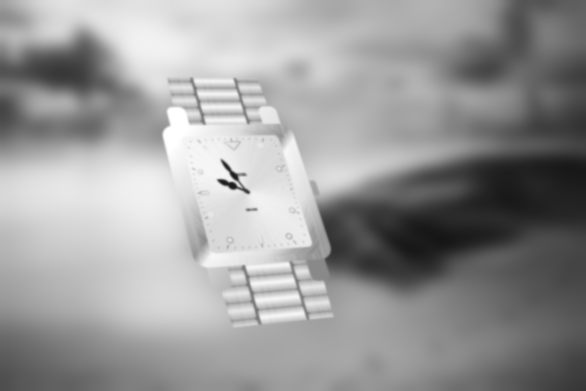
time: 9:56
